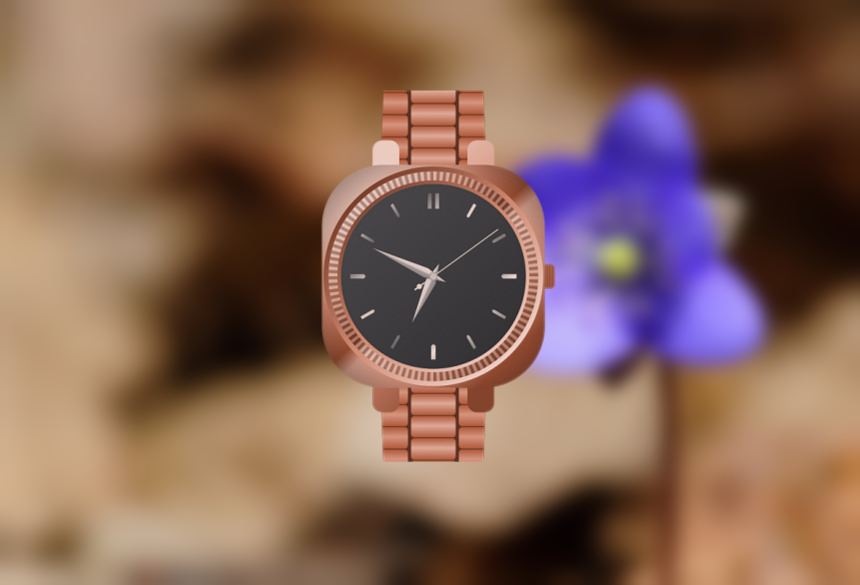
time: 6:49:09
